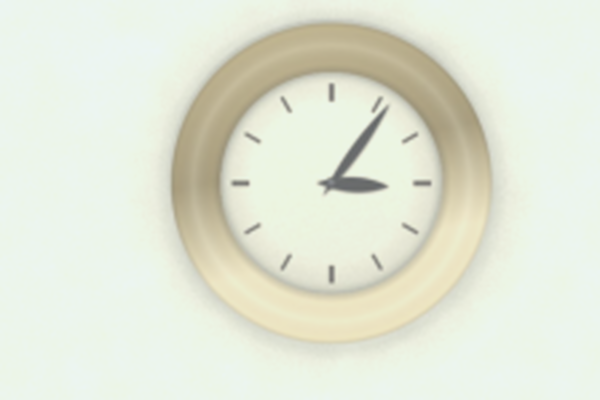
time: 3:06
